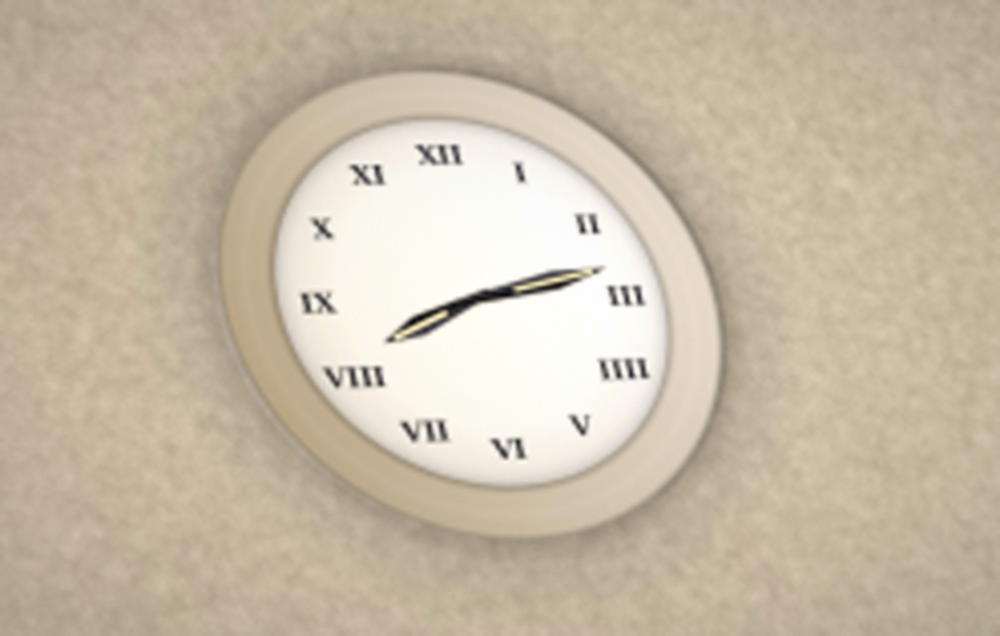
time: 8:13
